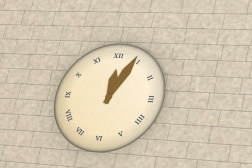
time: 12:04
